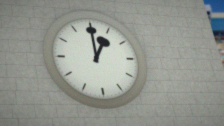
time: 1:00
